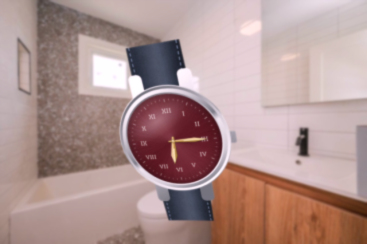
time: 6:15
